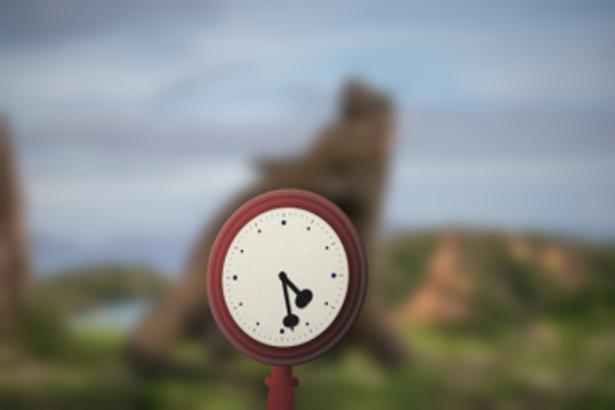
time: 4:28
